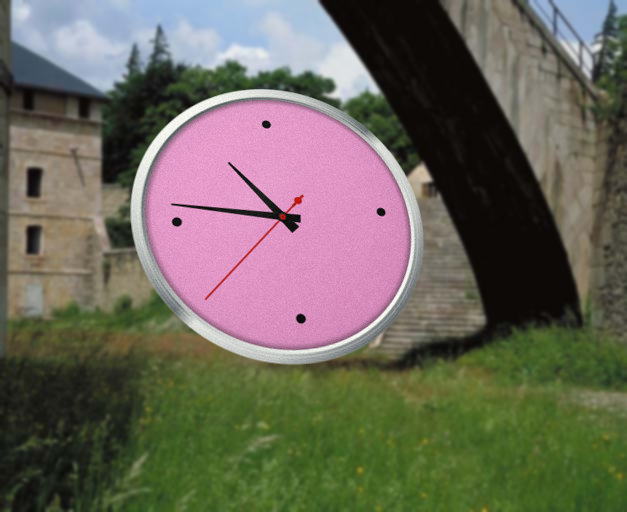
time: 10:46:38
